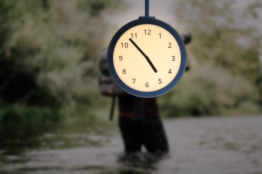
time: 4:53
